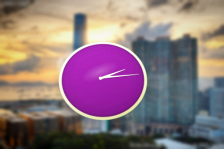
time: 2:14
